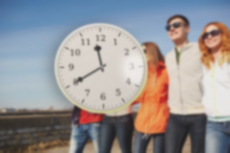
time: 11:40
